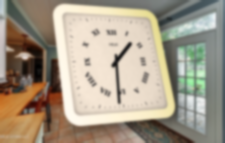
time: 1:31
